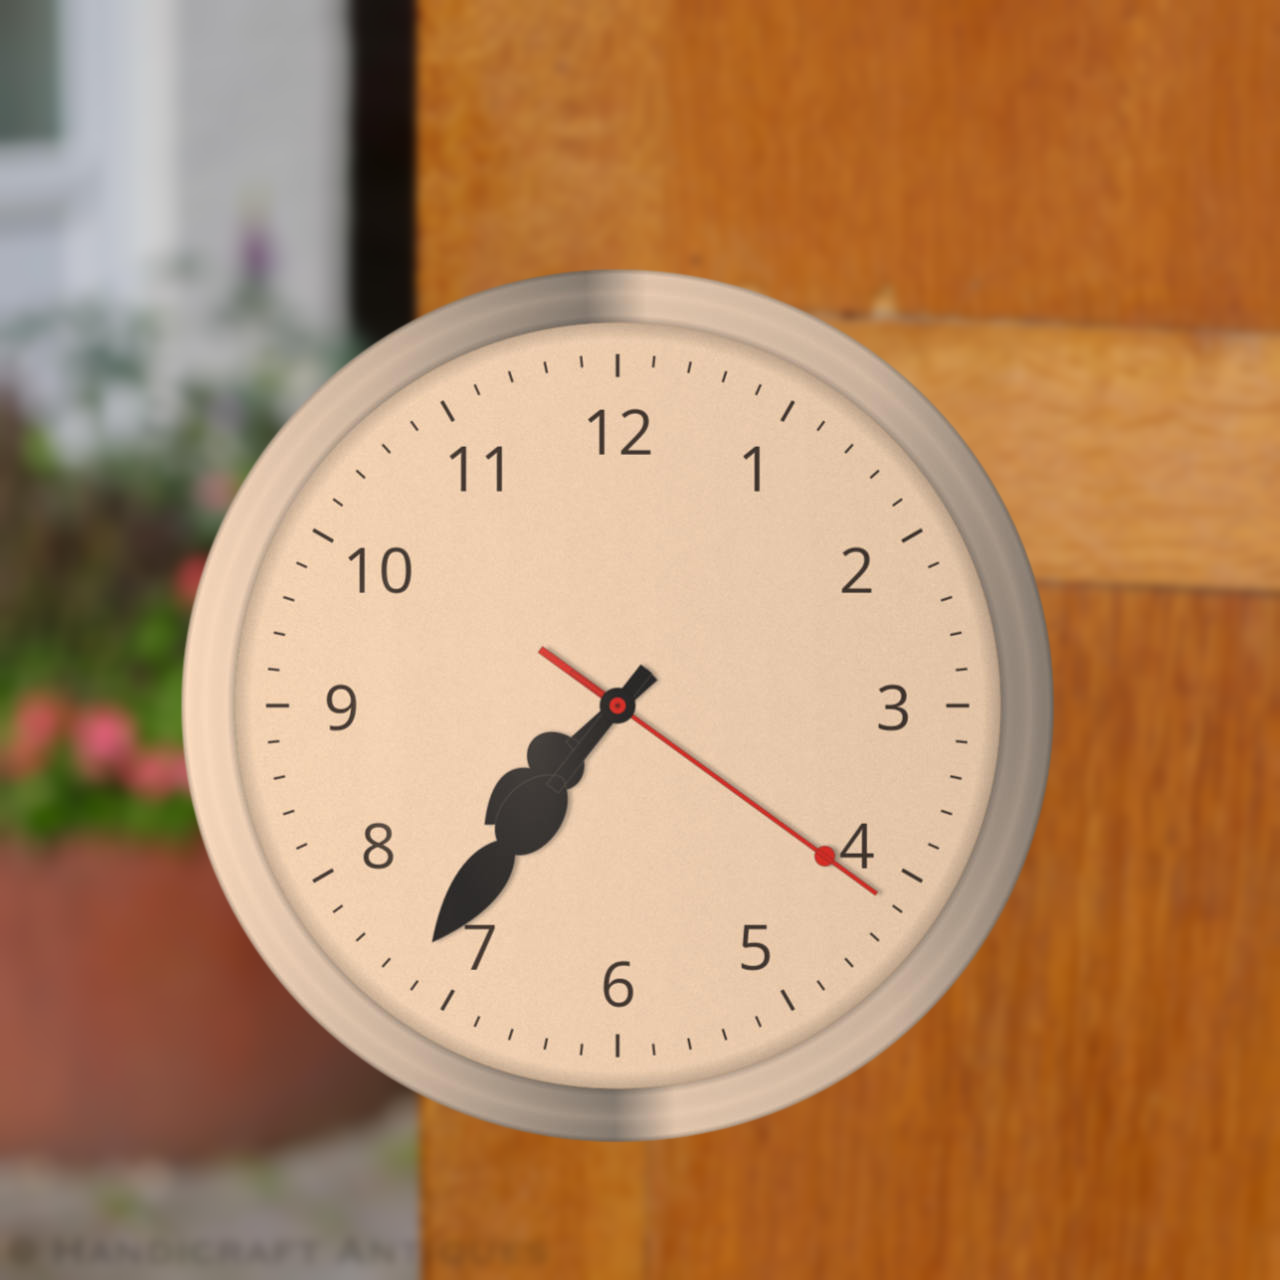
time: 7:36:21
